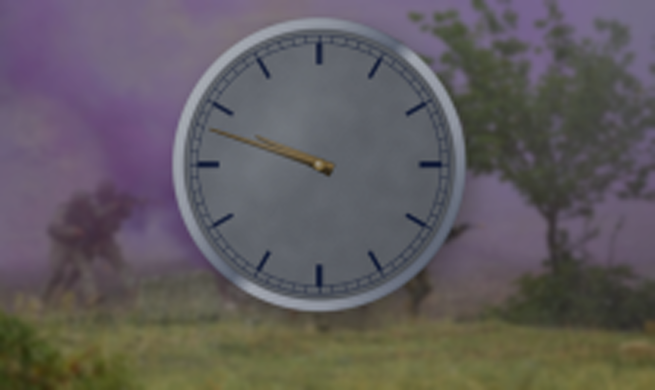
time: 9:48
